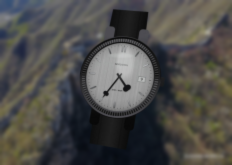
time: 4:35
